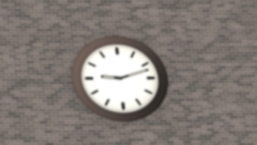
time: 9:12
